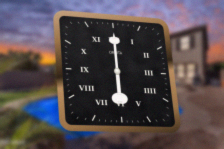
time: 6:00
